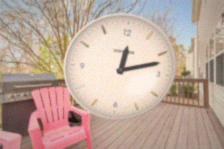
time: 12:12
